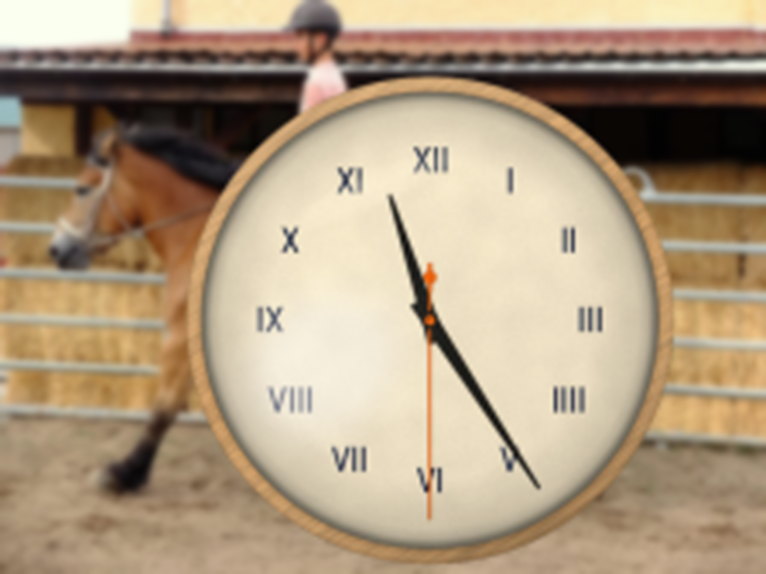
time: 11:24:30
